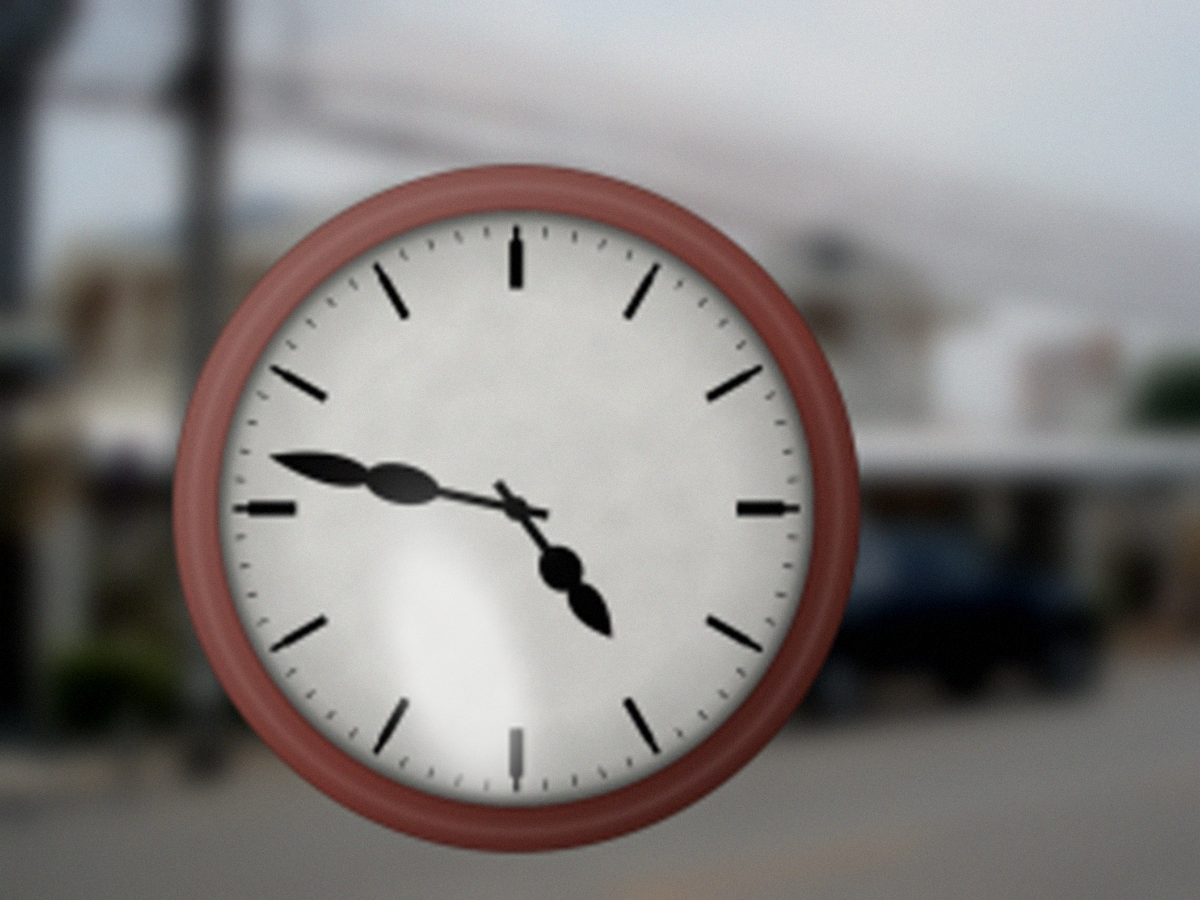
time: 4:47
